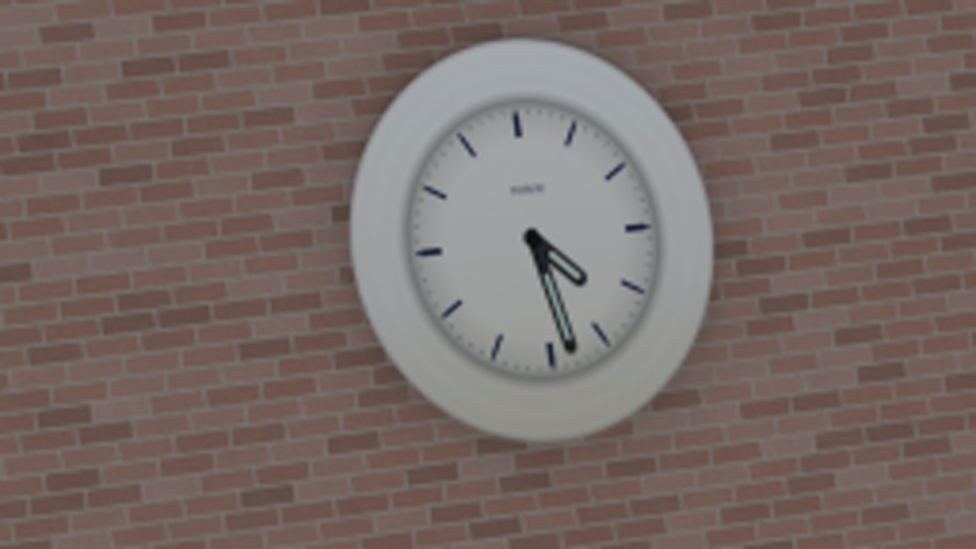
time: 4:28
